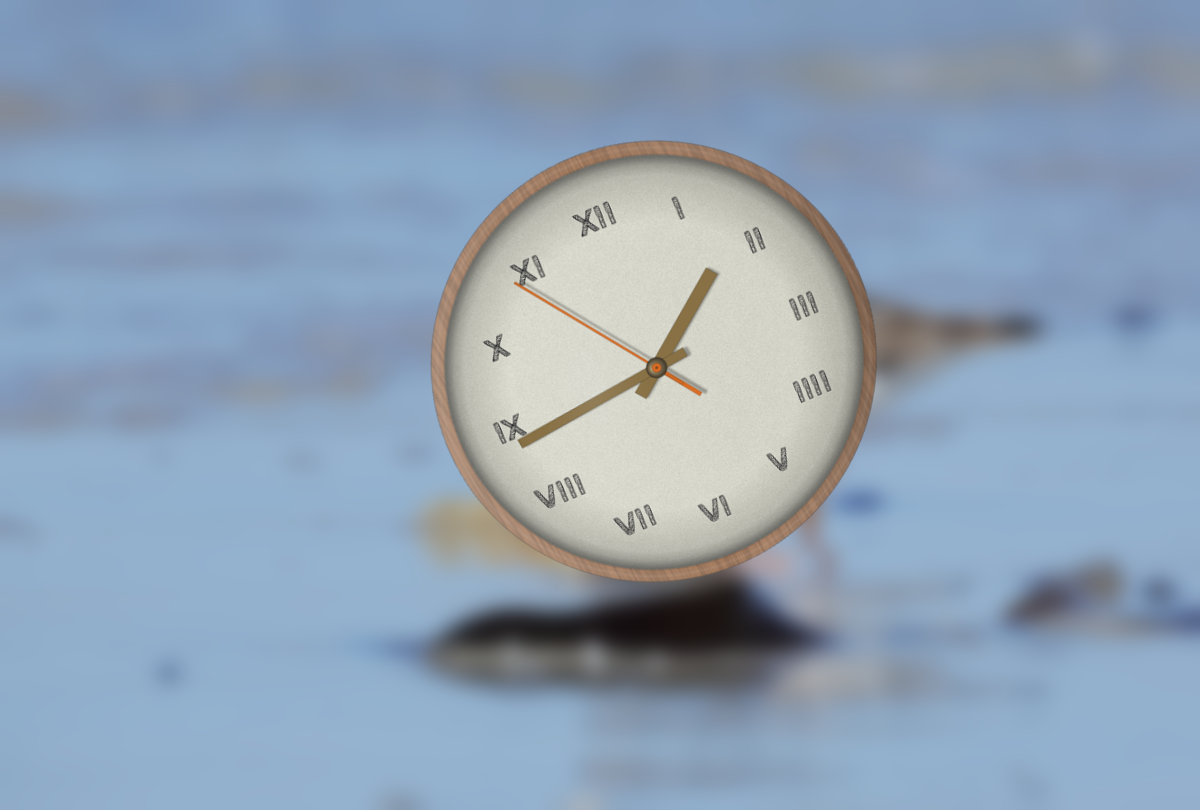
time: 1:43:54
